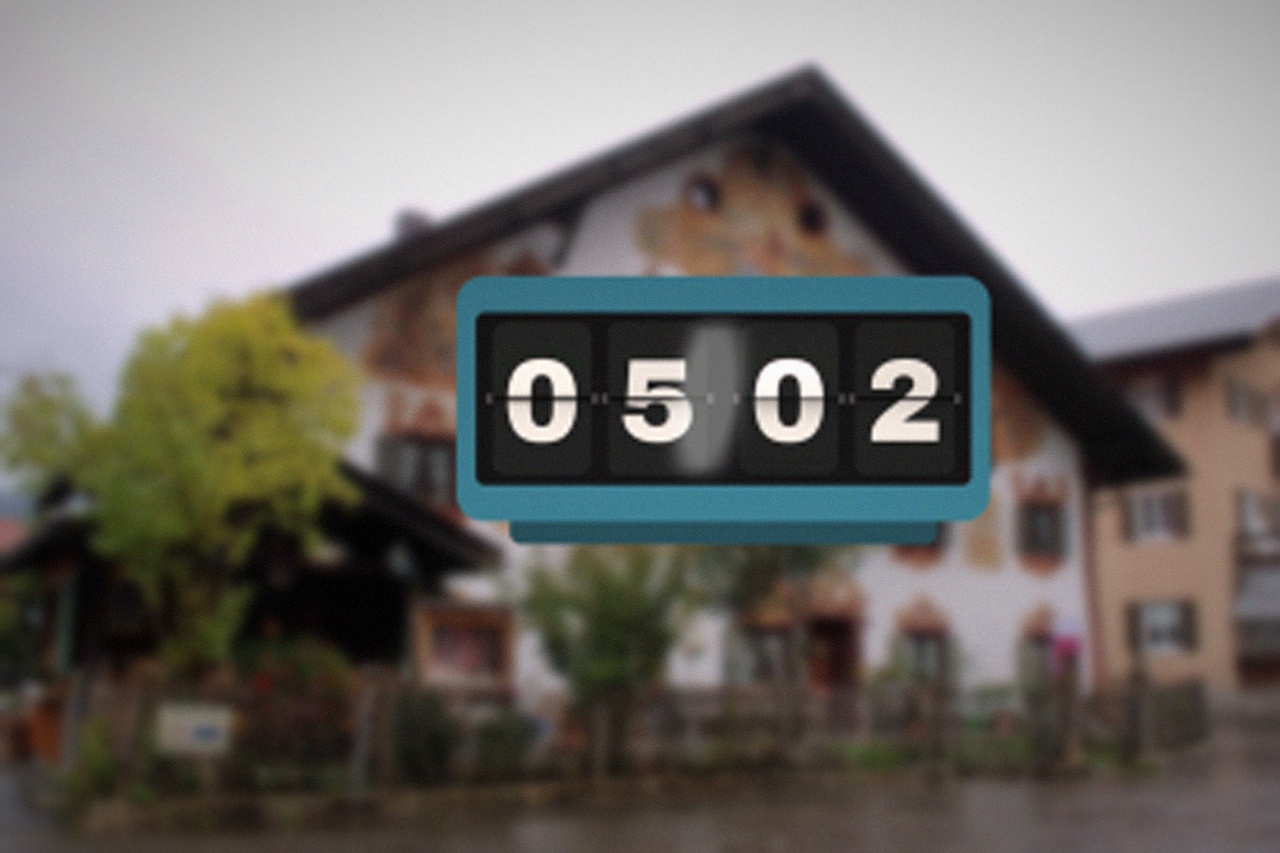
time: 5:02
